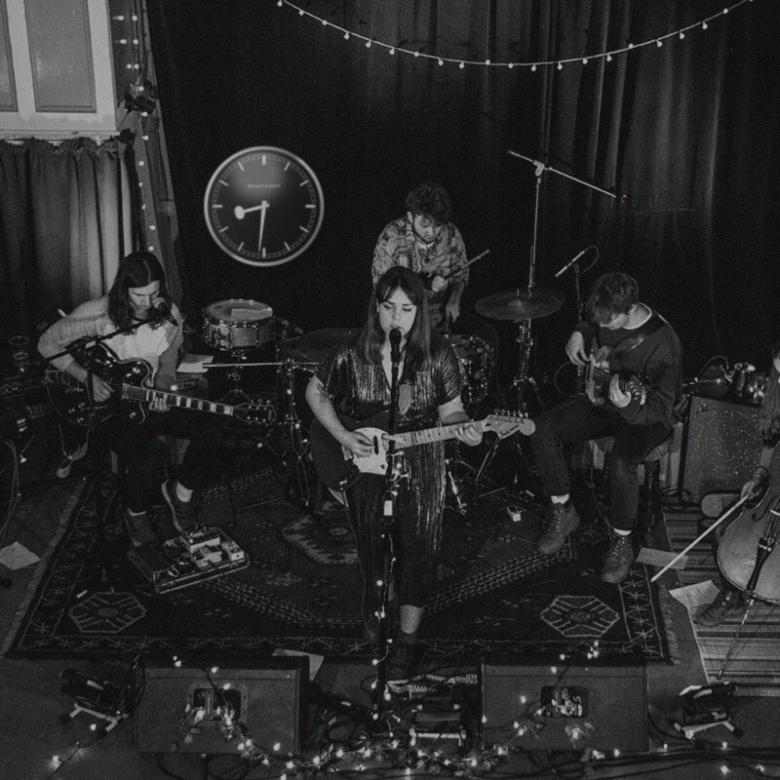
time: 8:31
